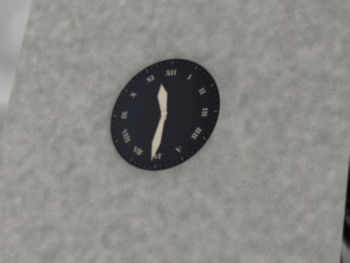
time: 11:31
